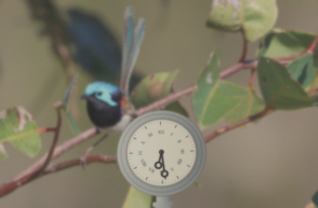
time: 6:29
